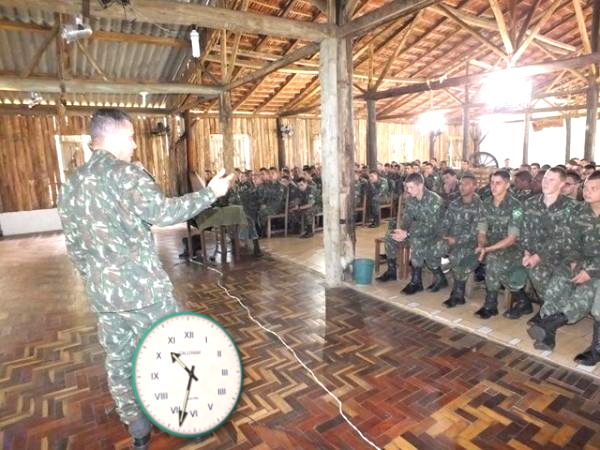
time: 10:33
